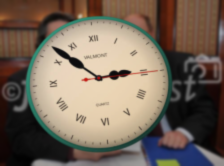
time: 2:52:15
